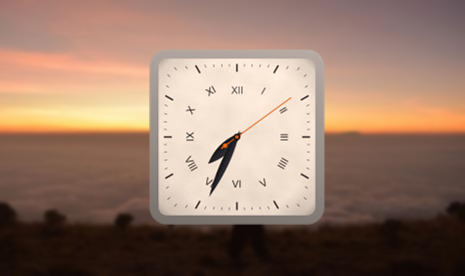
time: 7:34:09
